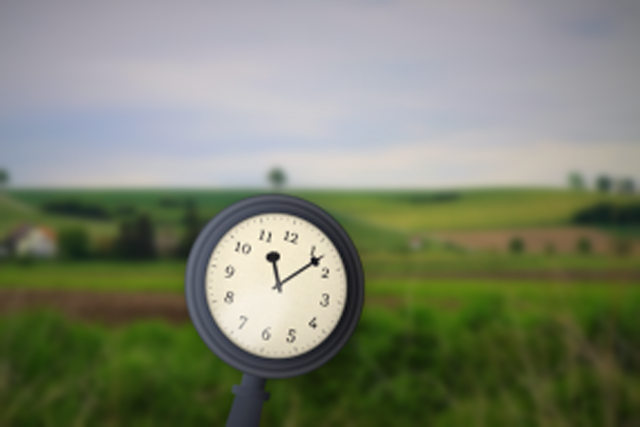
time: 11:07
